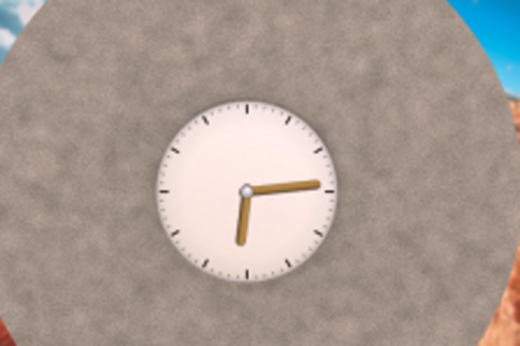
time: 6:14
